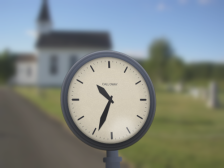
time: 10:34
